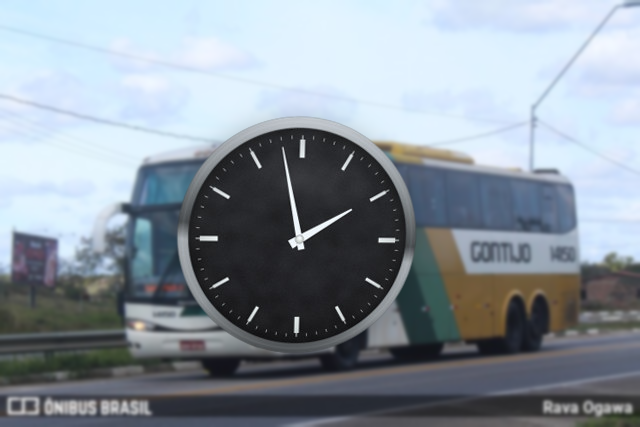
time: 1:58
